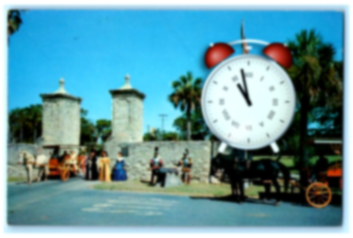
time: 10:58
